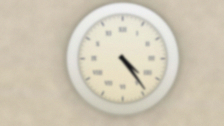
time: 4:24
